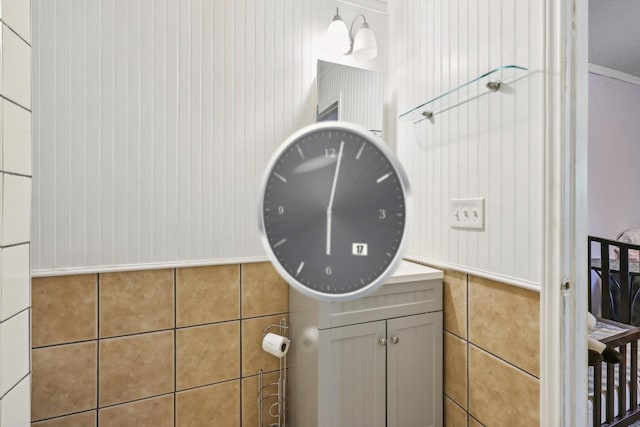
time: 6:02
